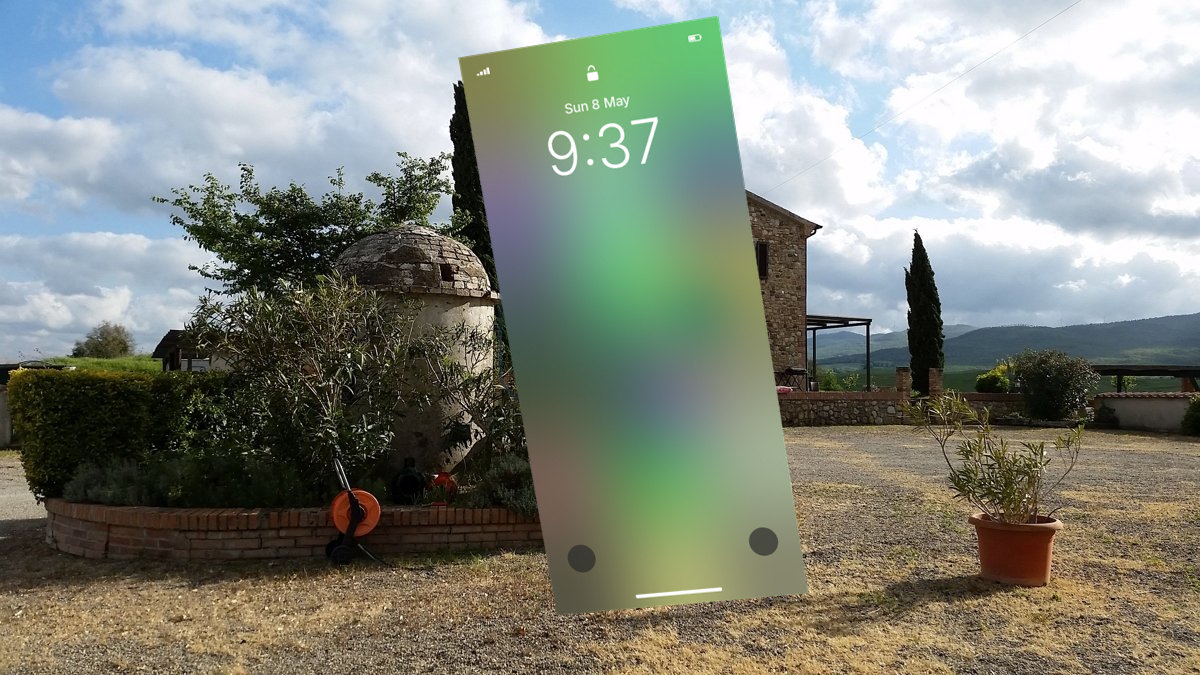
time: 9:37
